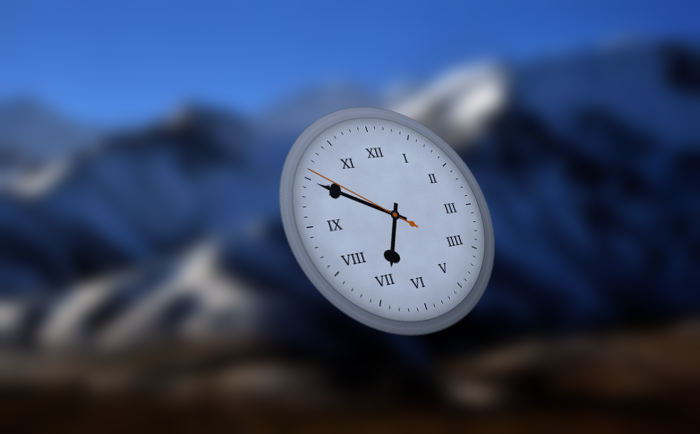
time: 6:49:51
